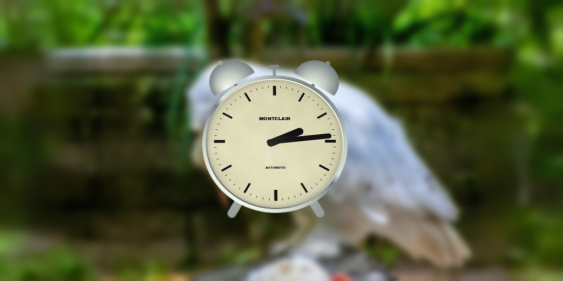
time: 2:14
